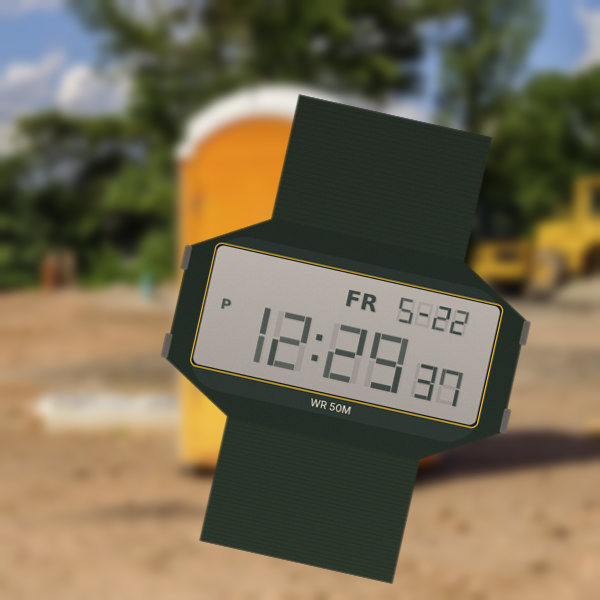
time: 12:29:37
